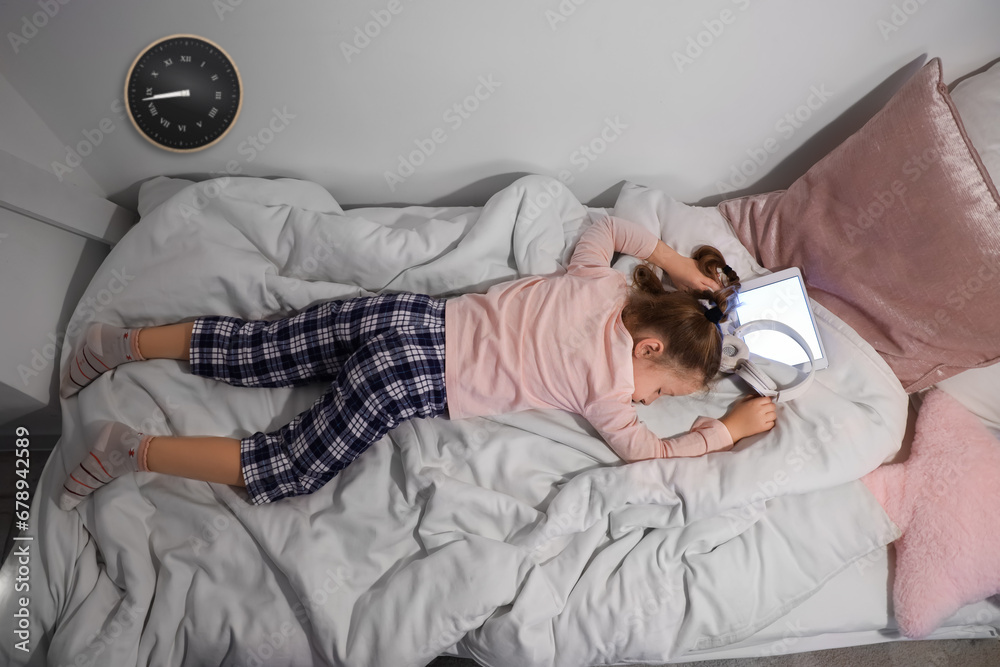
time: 8:43
